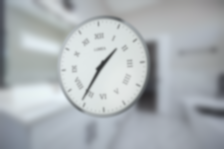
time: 1:36
